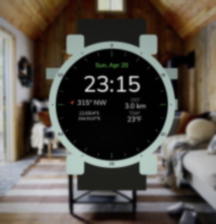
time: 23:15
